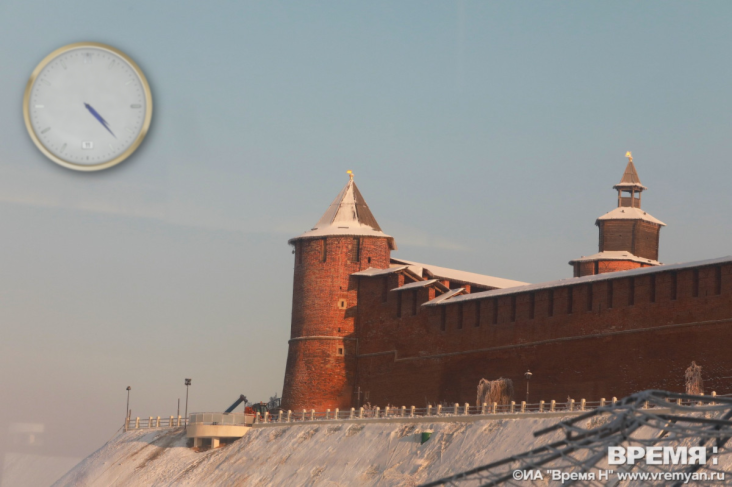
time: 4:23
